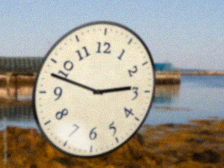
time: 2:48
